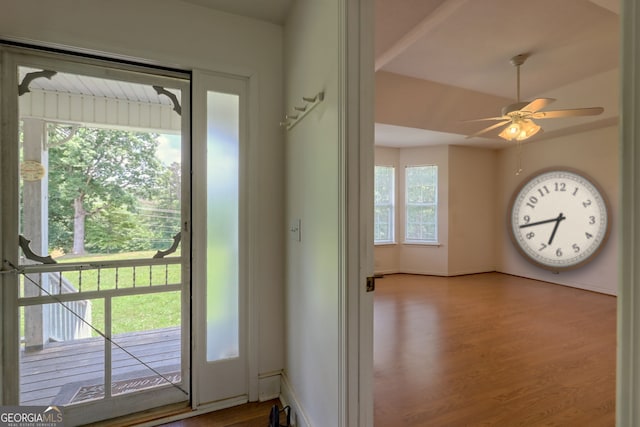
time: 6:43
